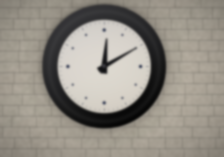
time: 12:10
